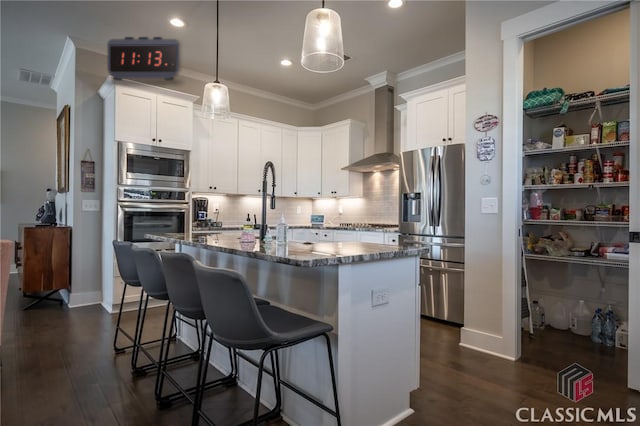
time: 11:13
